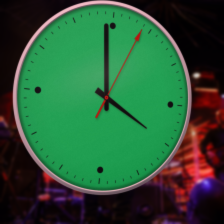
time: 3:59:04
